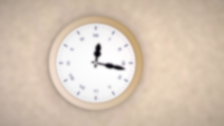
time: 12:17
